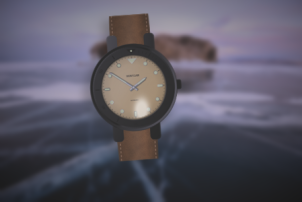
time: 1:51
